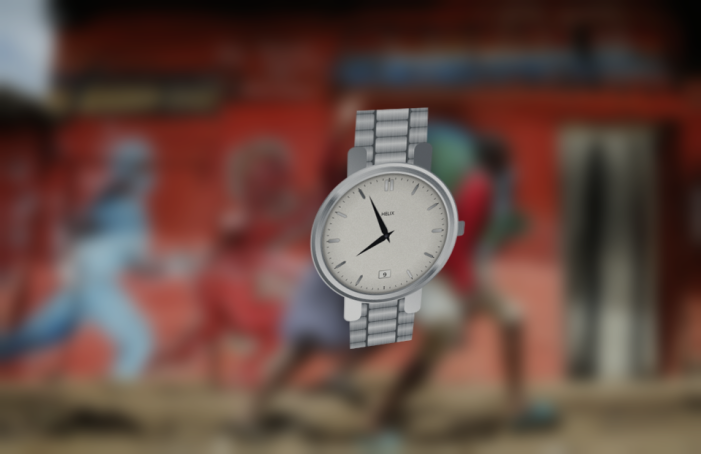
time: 7:56
